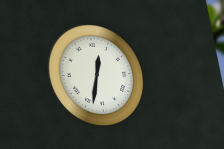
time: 12:33
